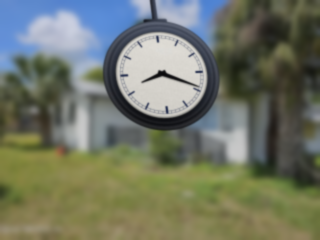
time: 8:19
